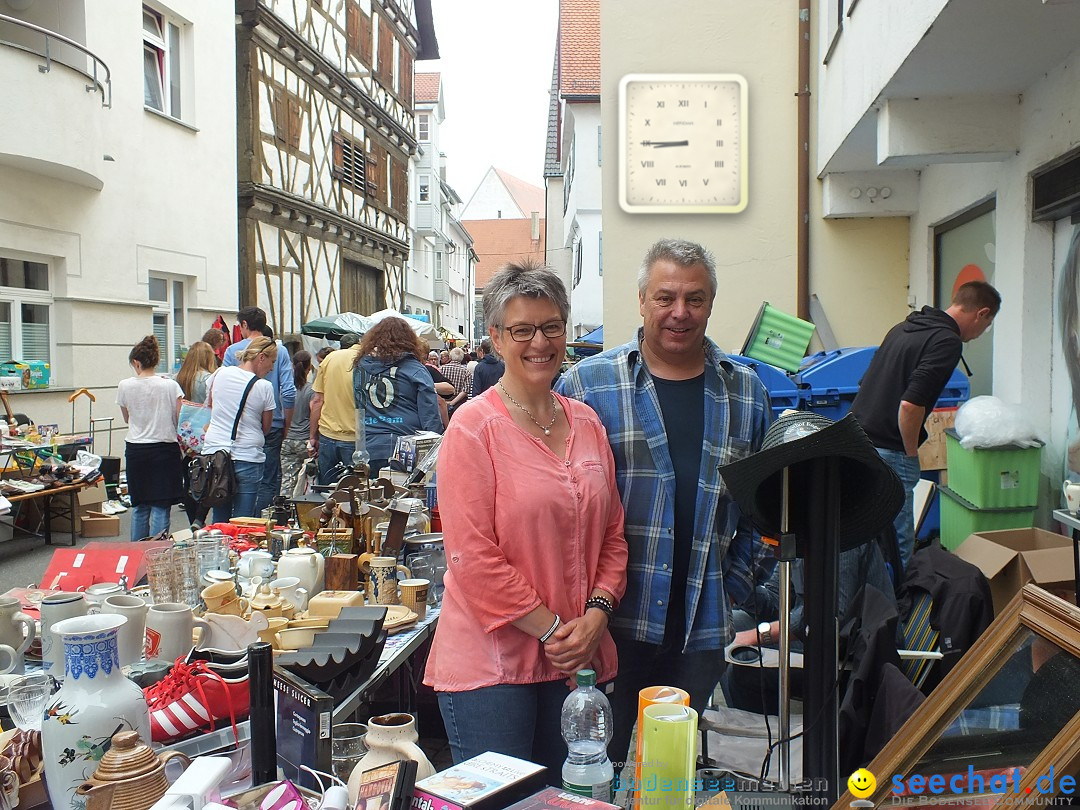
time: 8:45
